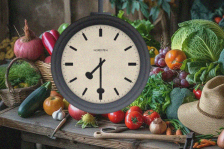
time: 7:30
